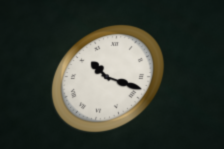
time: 10:18
